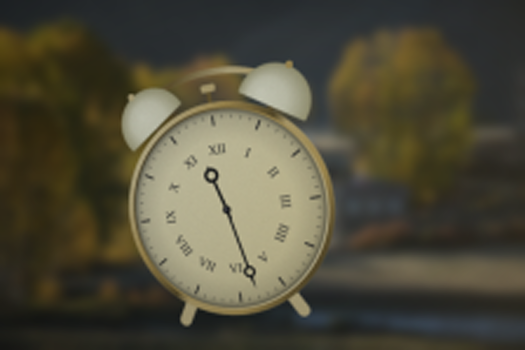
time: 11:28
